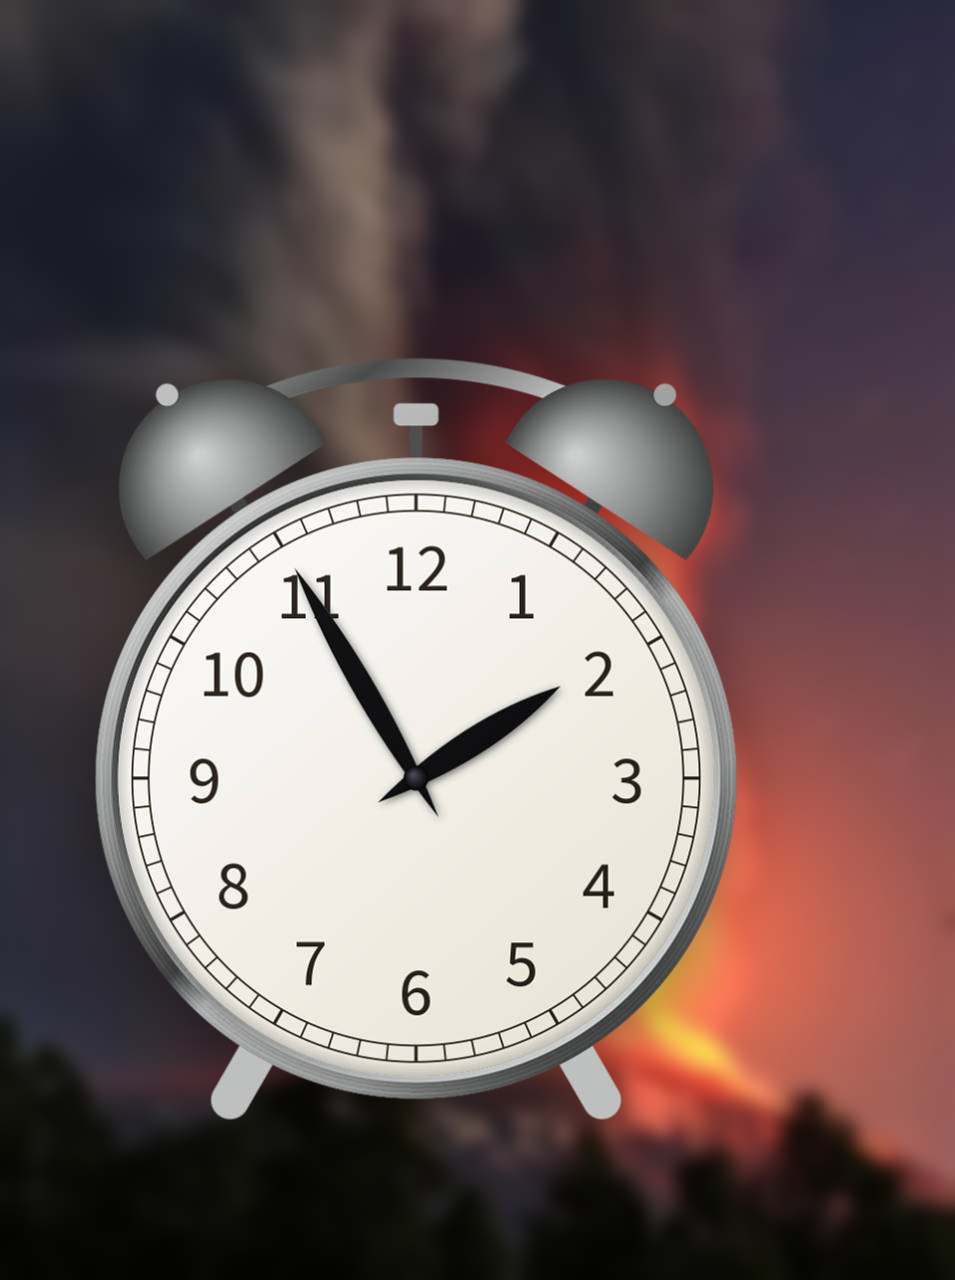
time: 1:55
